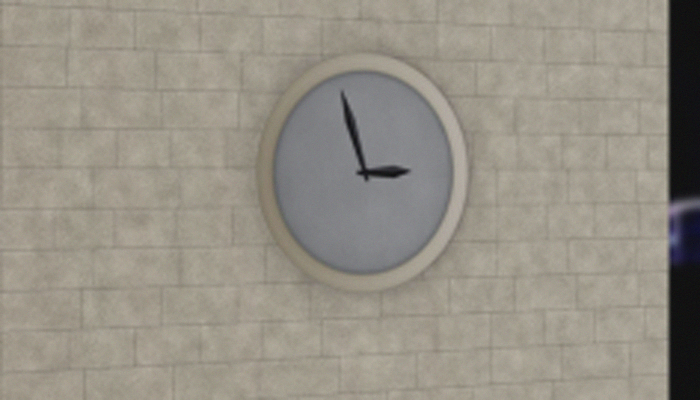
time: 2:57
